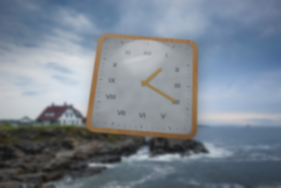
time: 1:20
